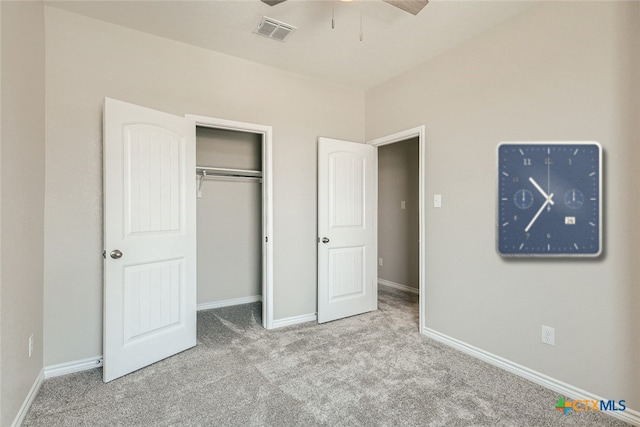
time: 10:36
